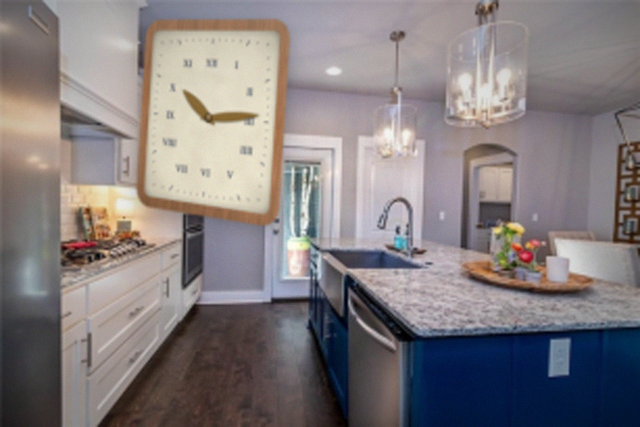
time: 10:14
